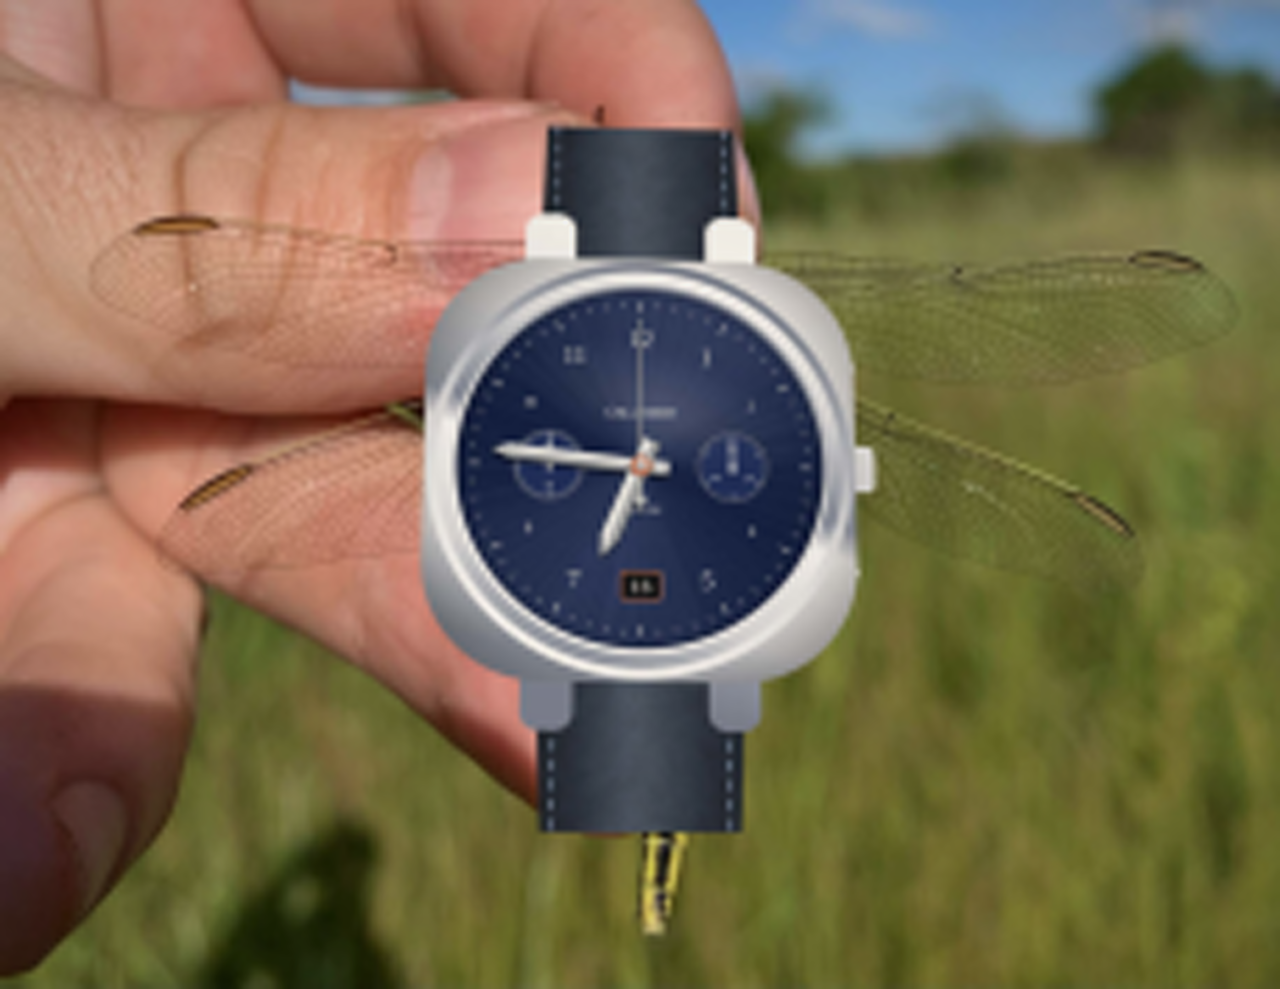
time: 6:46
